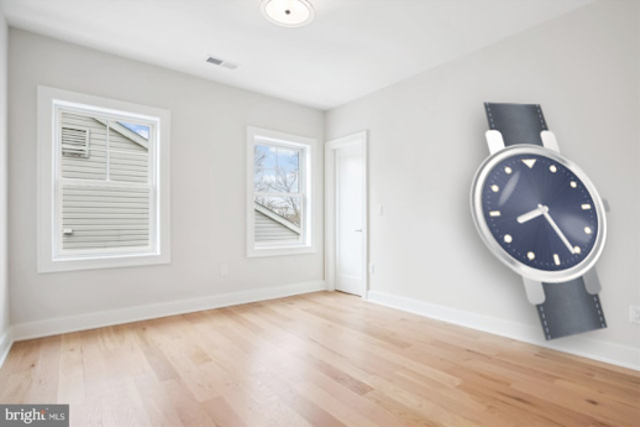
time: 8:26
